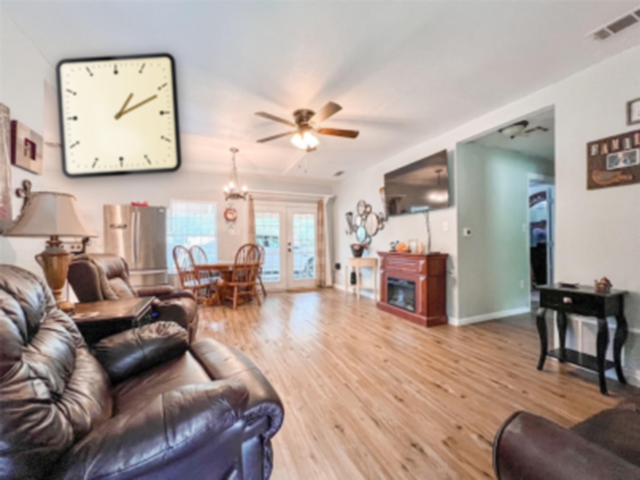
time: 1:11
